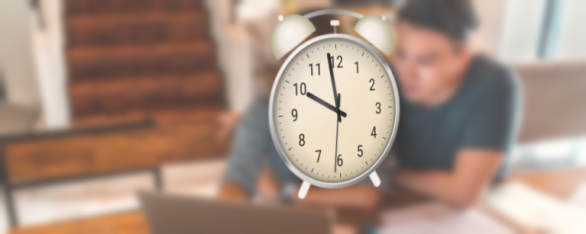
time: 9:58:31
